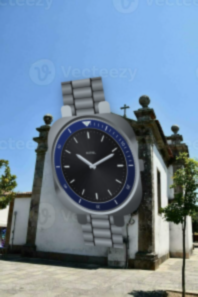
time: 10:11
